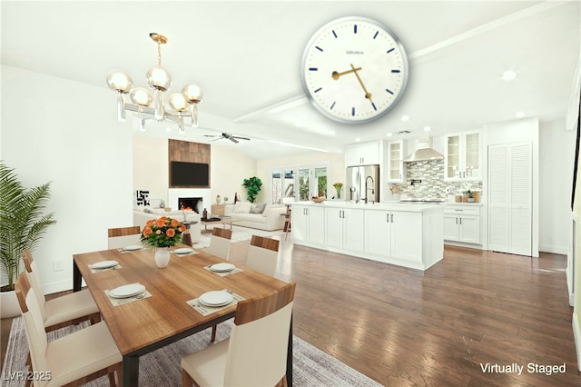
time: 8:25
